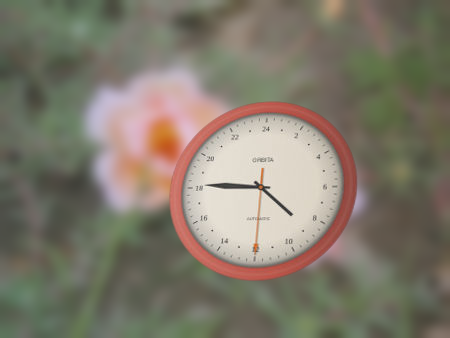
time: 8:45:30
